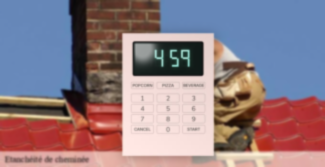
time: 4:59
